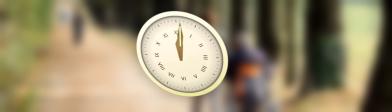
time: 12:01
